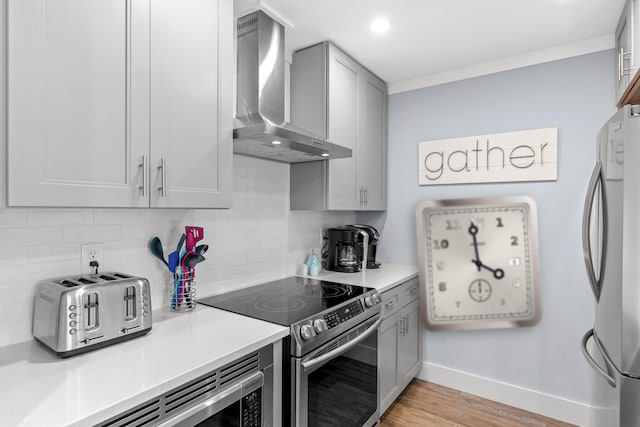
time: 3:59
